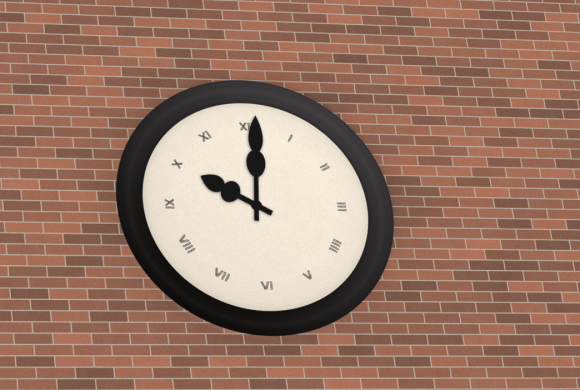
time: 10:01
